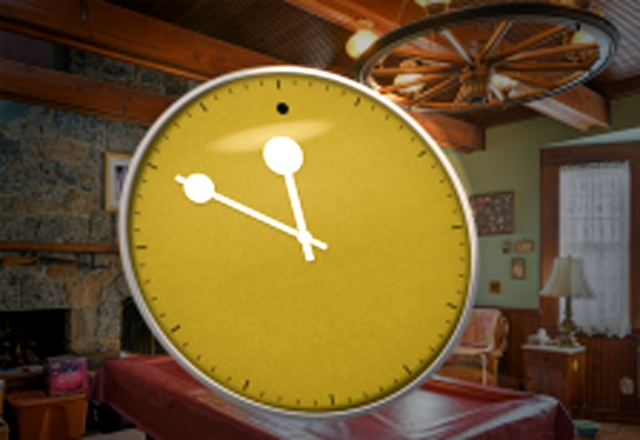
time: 11:50
